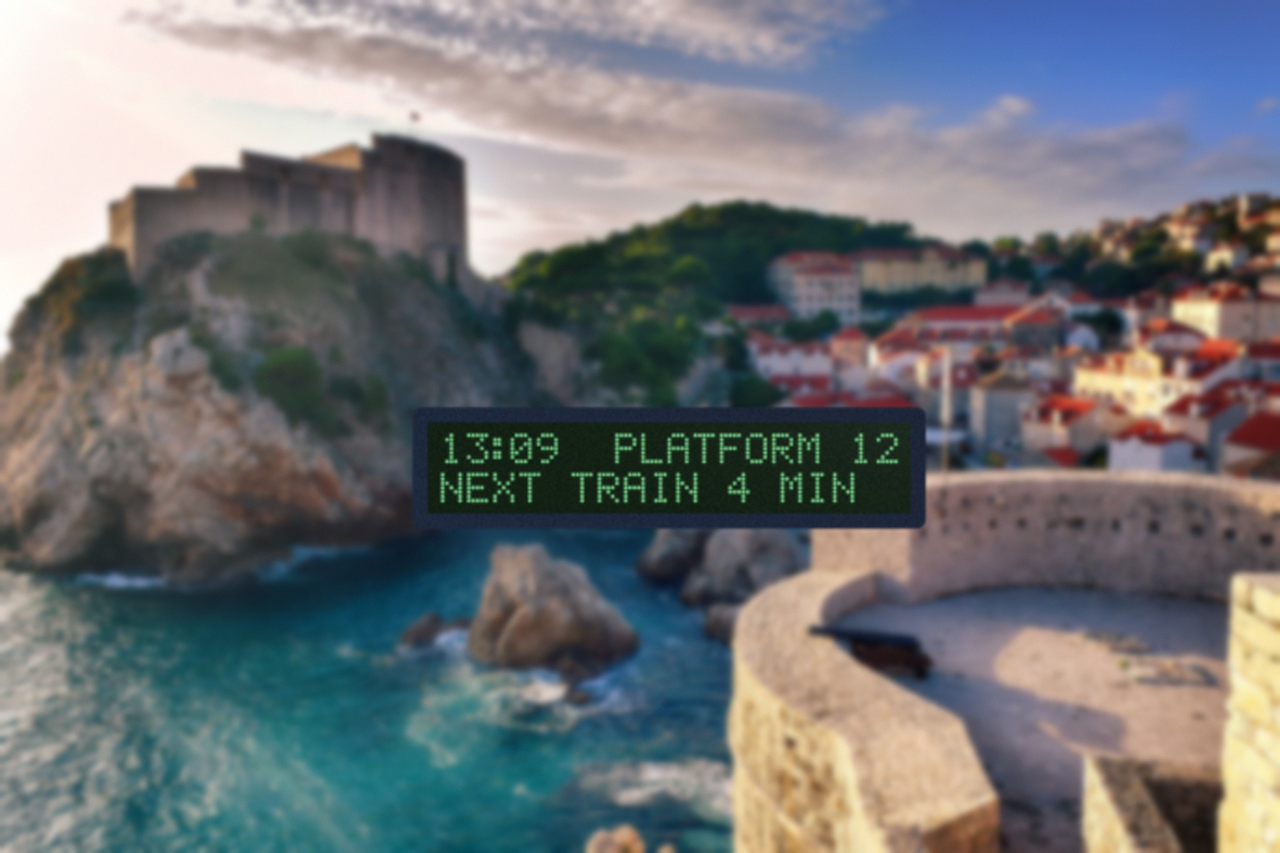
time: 13:09
